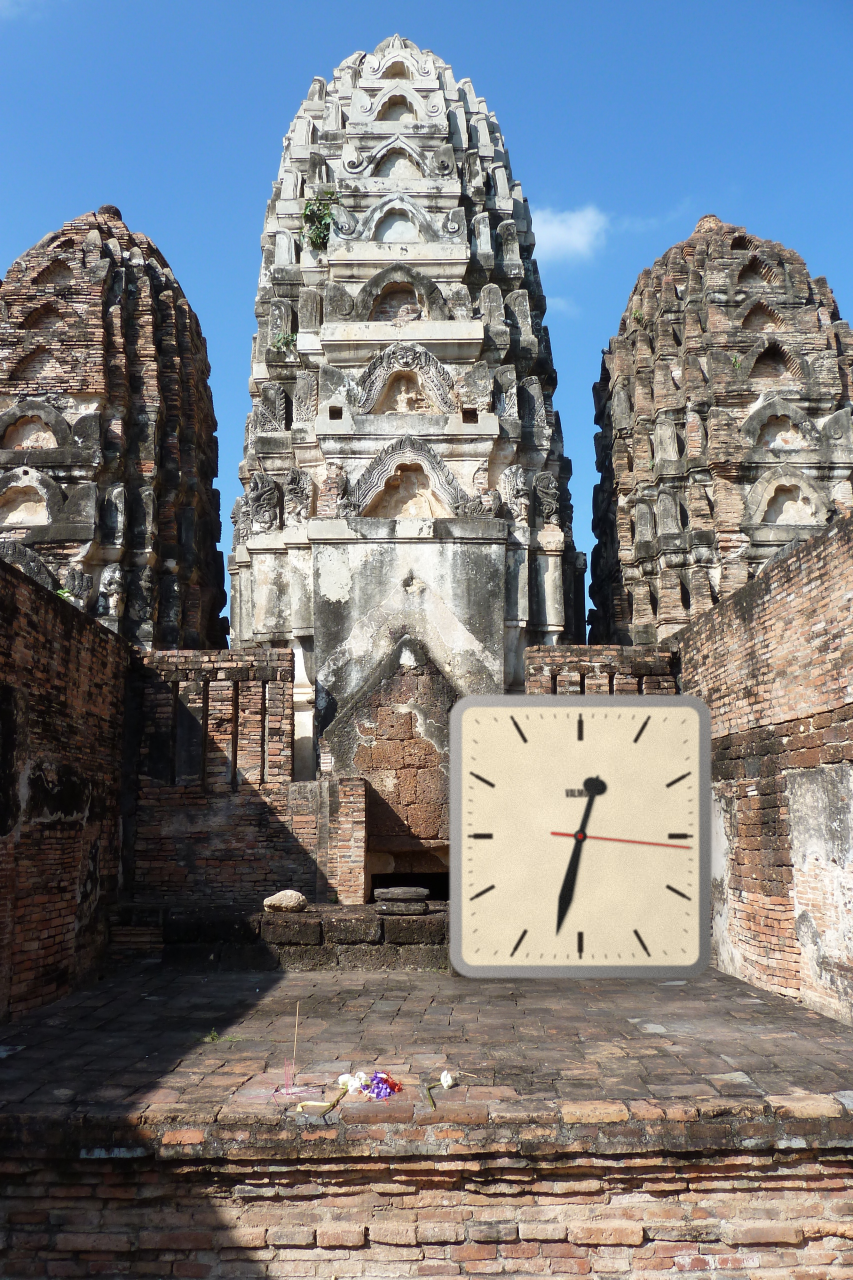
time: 12:32:16
